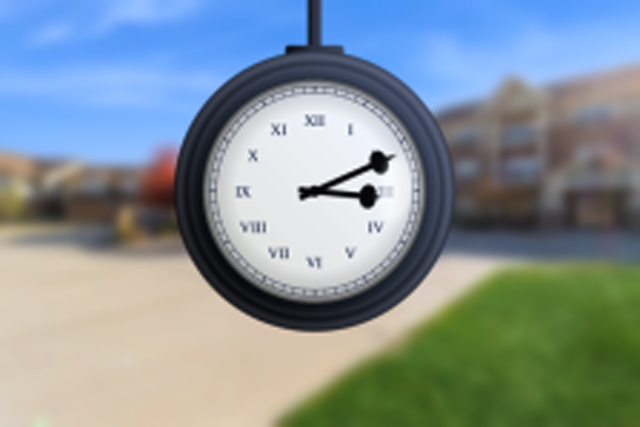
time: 3:11
